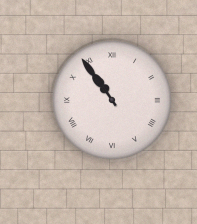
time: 10:54
